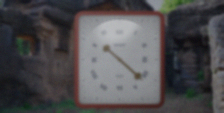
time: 10:22
